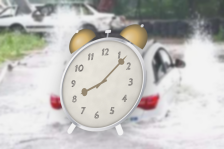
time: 8:07
